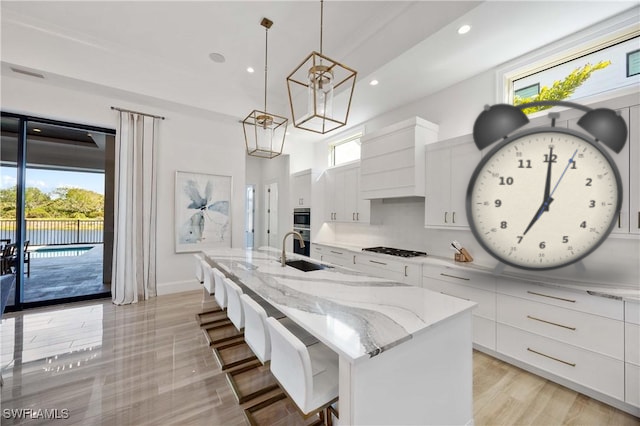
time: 7:00:04
